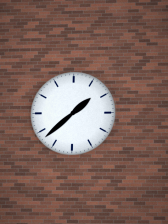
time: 1:38
